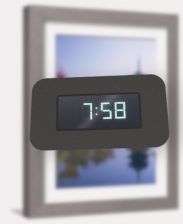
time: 7:58
